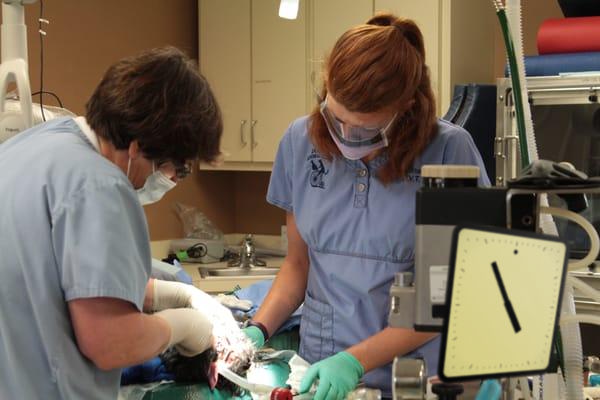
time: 4:55
